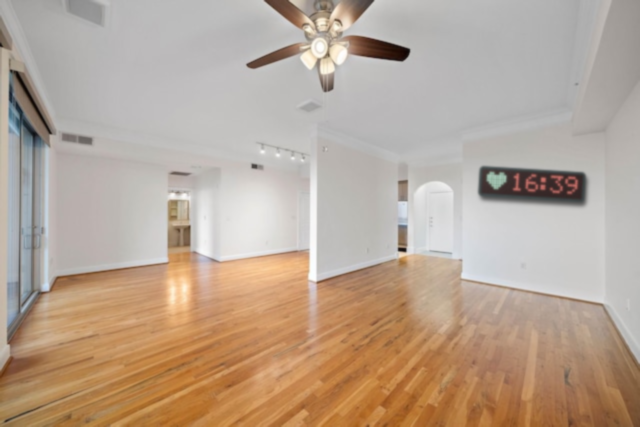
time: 16:39
